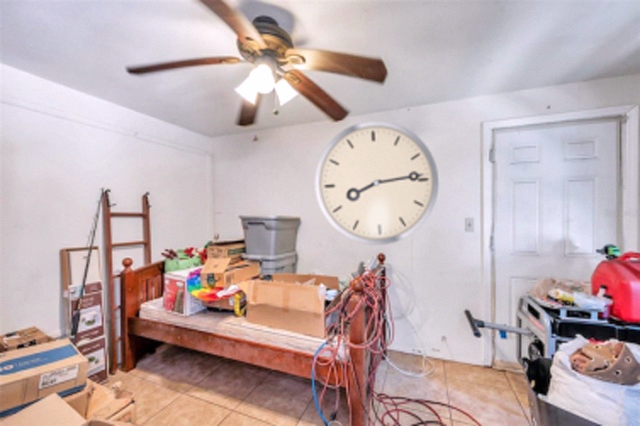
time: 8:14
